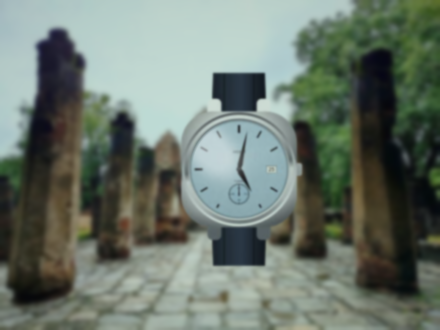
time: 5:02
